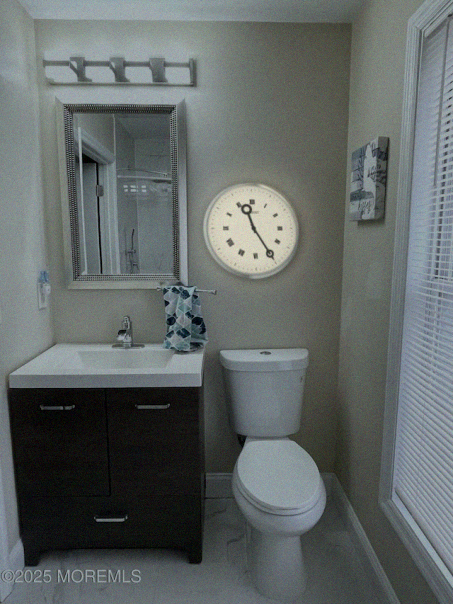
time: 11:25
